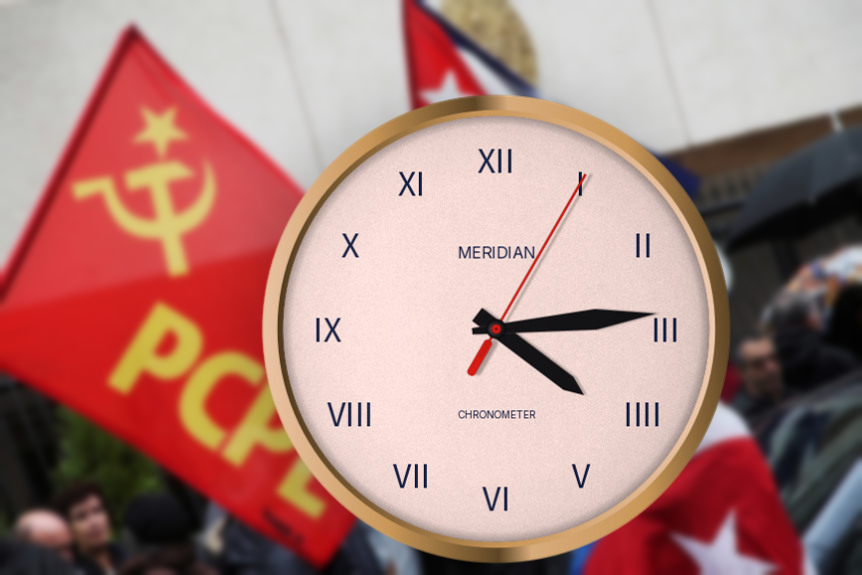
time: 4:14:05
